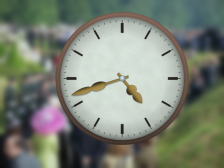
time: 4:42
